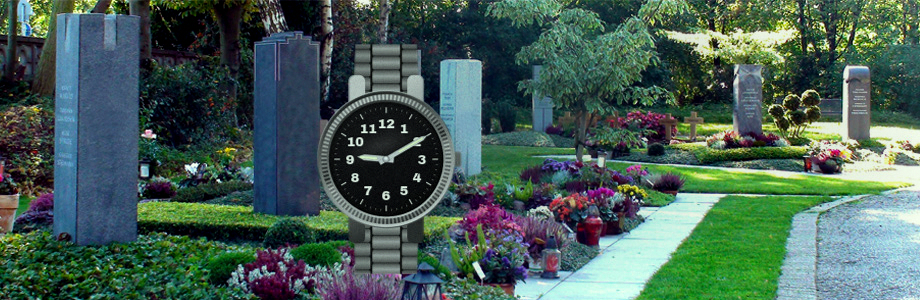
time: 9:10
